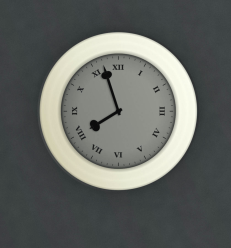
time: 7:57
